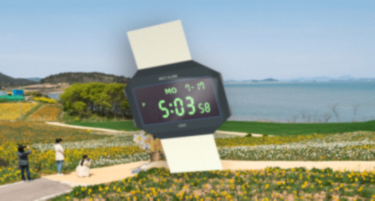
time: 5:03
